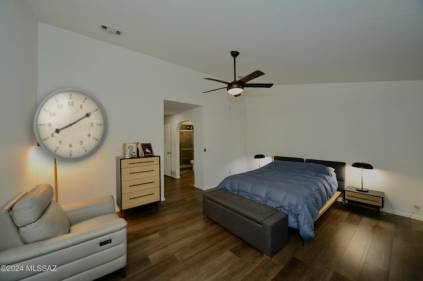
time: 8:10
